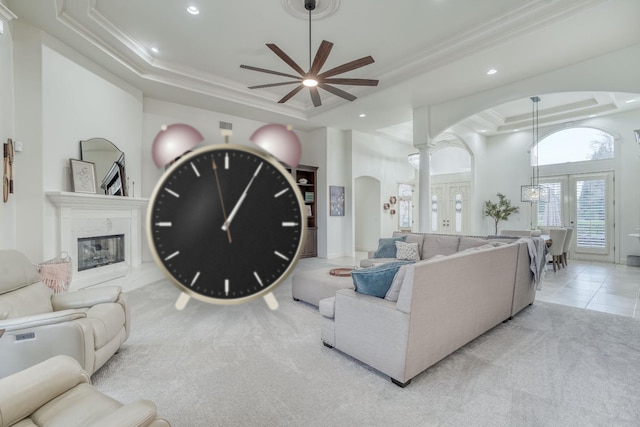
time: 1:04:58
